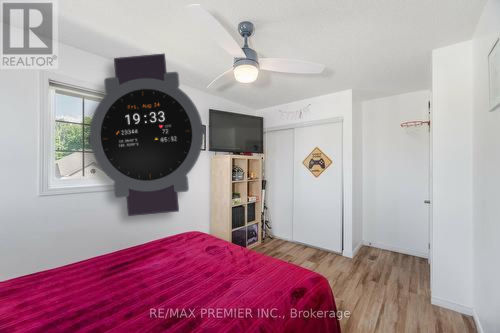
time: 19:33
